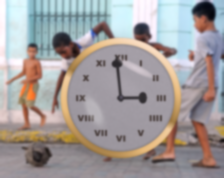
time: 2:59
